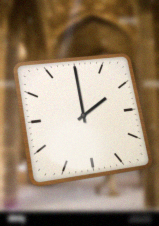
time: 2:00
